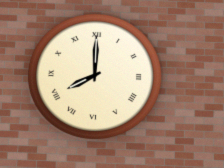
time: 8:00
